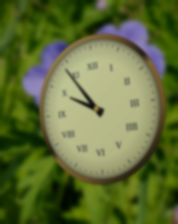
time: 9:54
